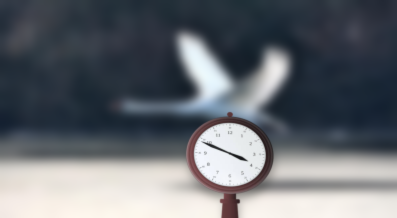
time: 3:49
